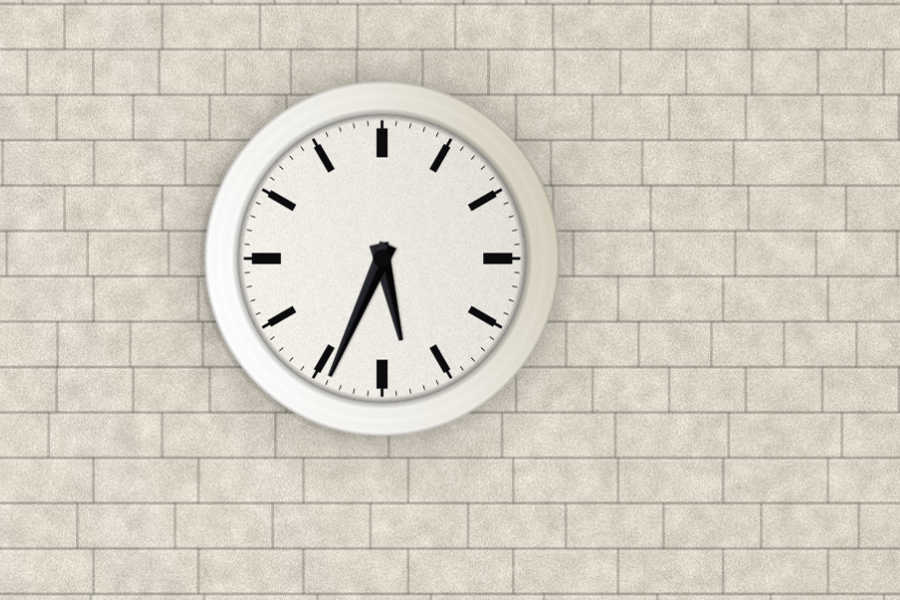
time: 5:34
